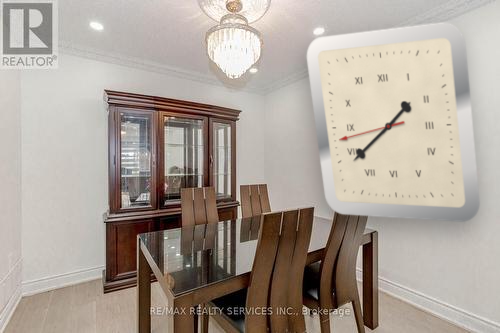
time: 1:38:43
